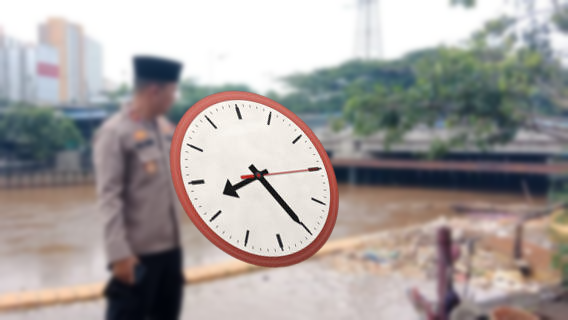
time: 8:25:15
